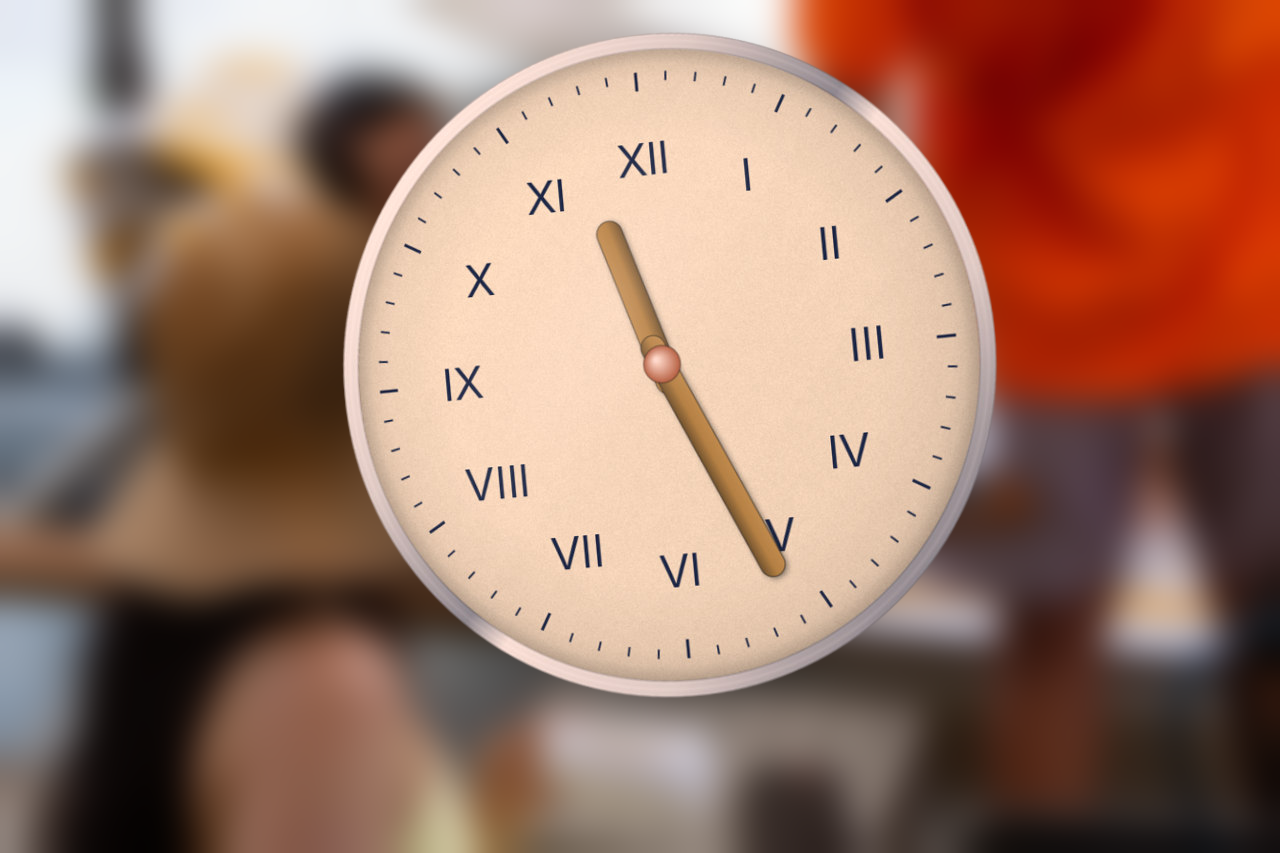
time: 11:26
